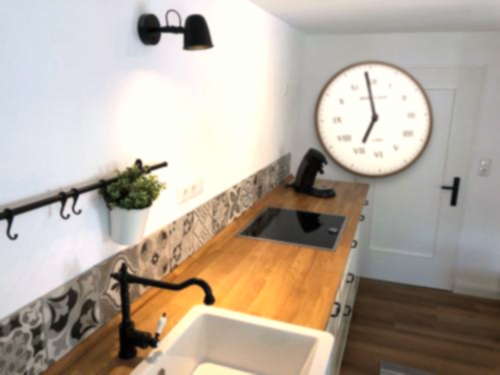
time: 6:59
